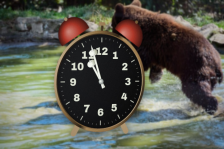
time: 10:57
